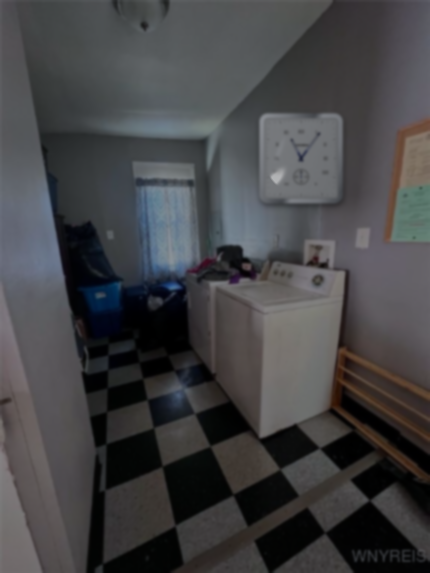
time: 11:06
